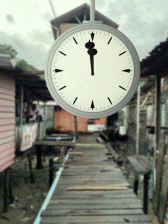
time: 11:59
